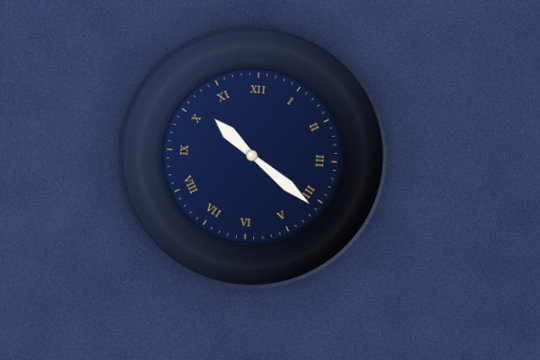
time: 10:21
